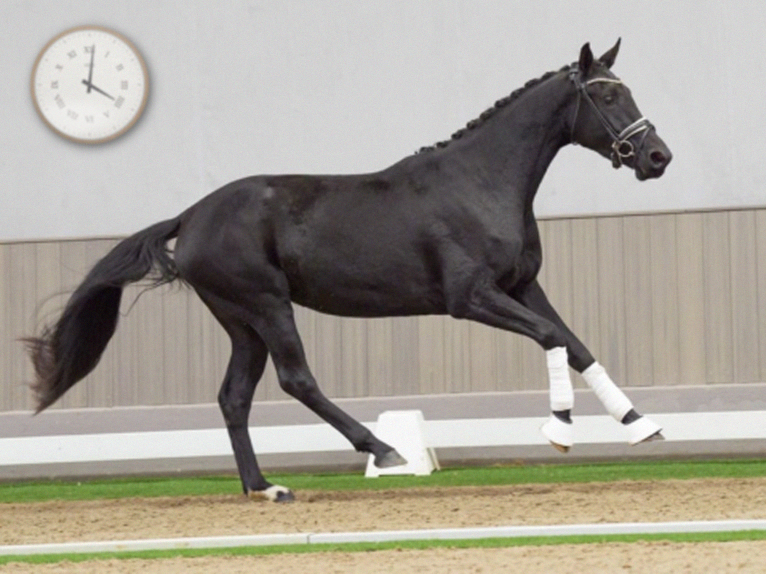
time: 4:01
